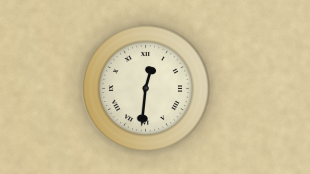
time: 12:31
